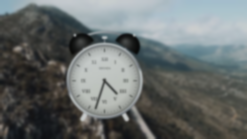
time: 4:33
